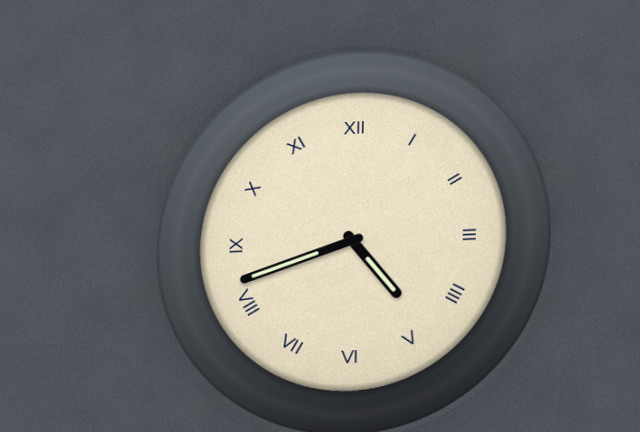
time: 4:42
